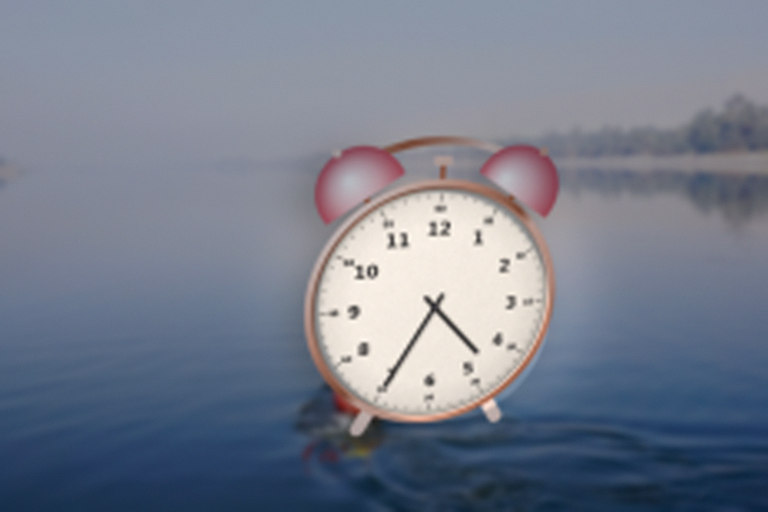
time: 4:35
